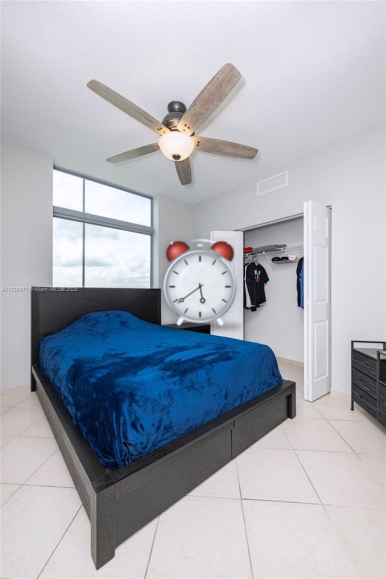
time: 5:39
